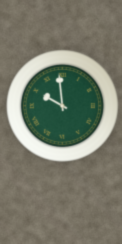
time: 9:59
